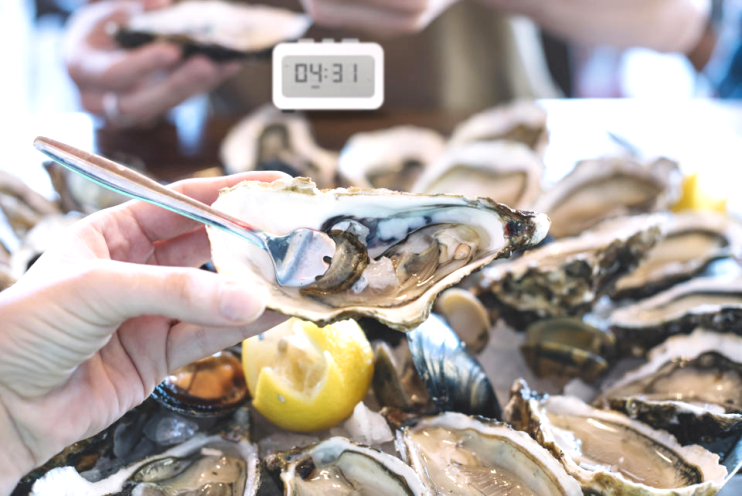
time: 4:31
